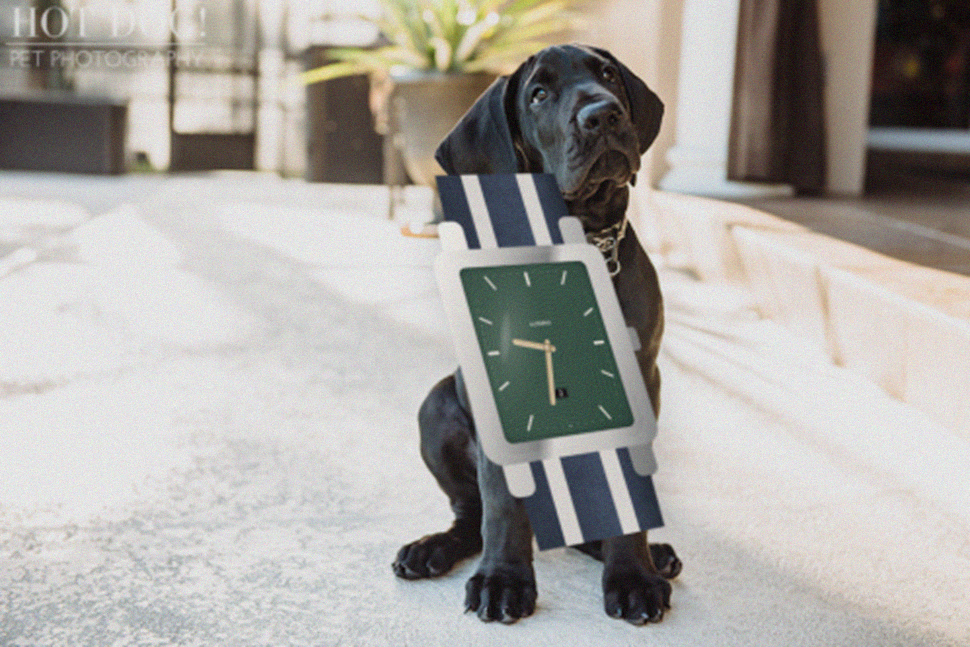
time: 9:32
